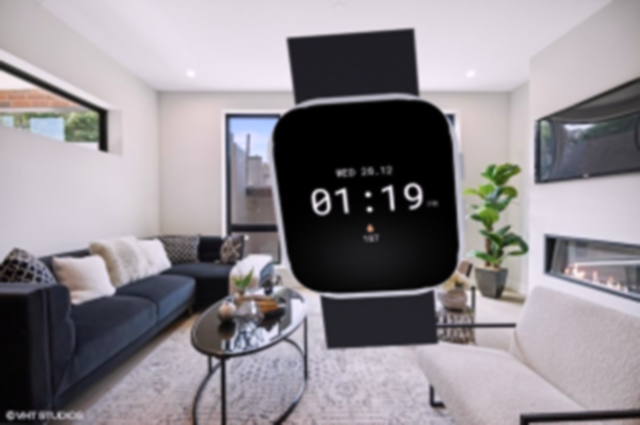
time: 1:19
